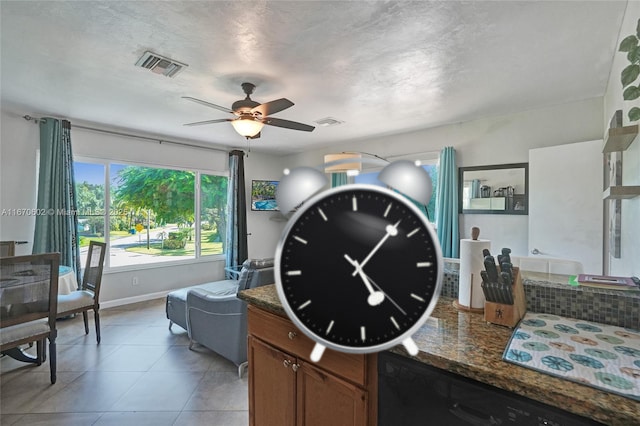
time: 5:07:23
